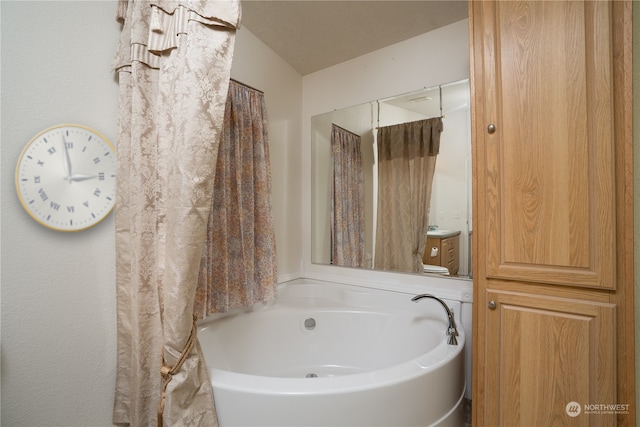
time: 2:59
